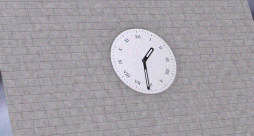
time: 1:31
